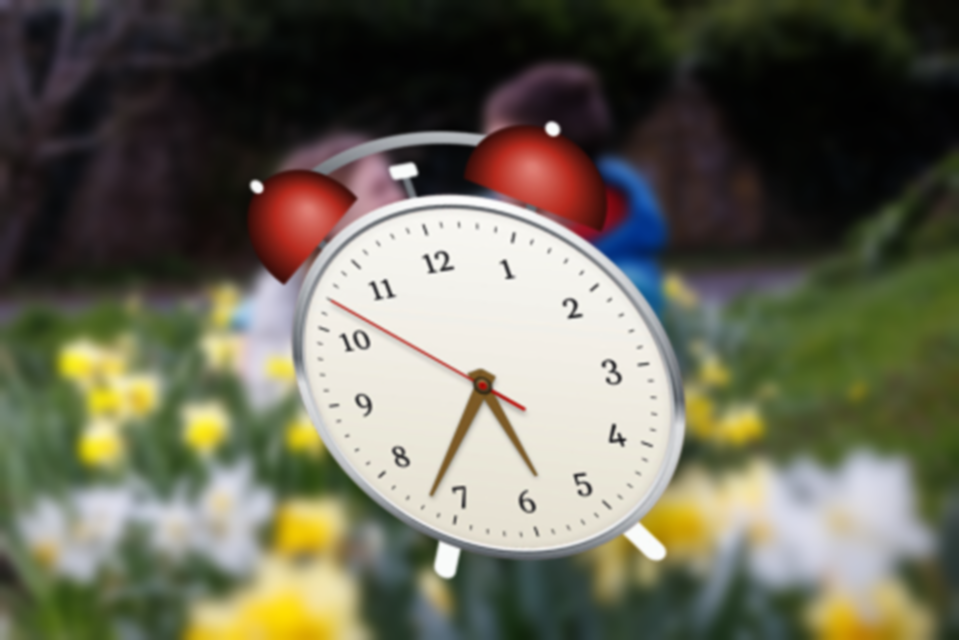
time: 5:36:52
